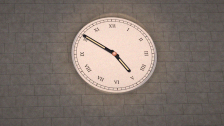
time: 4:51
